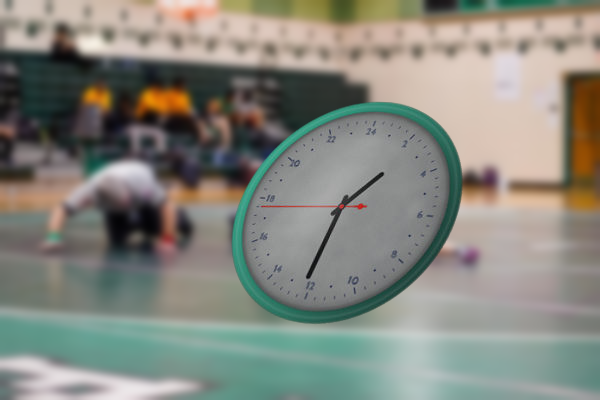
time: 2:30:44
